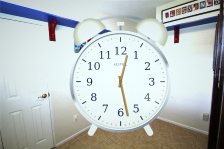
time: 12:28
